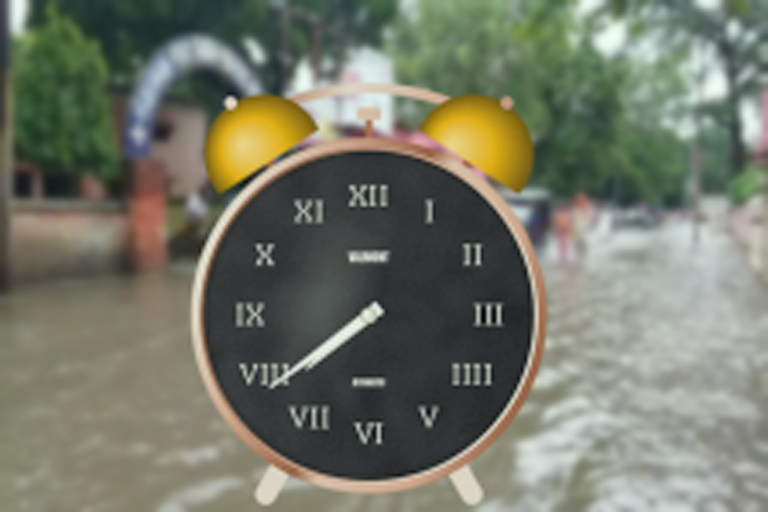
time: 7:39
